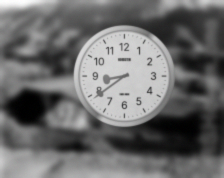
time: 8:39
